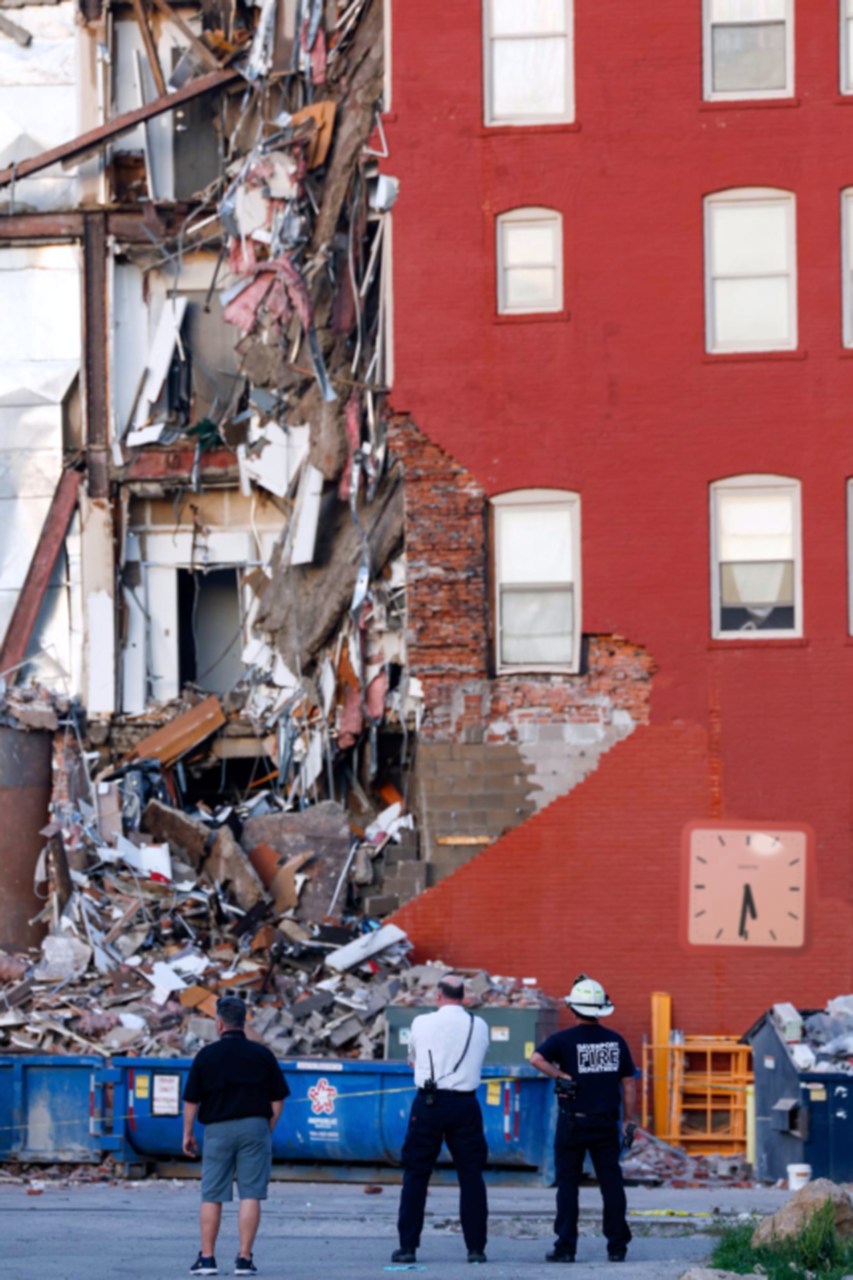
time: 5:31
